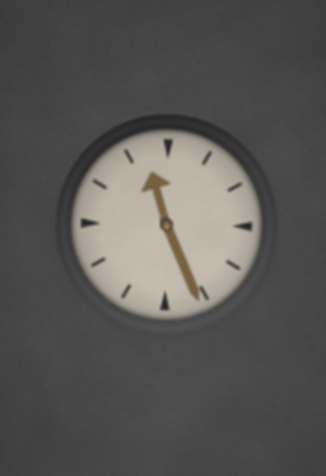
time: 11:26
